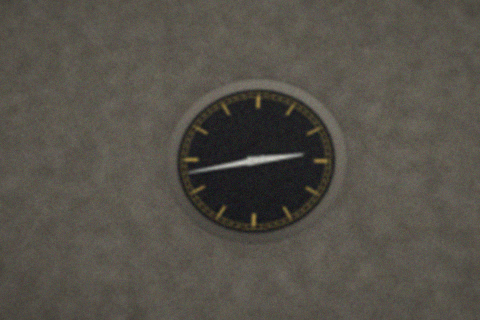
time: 2:43
